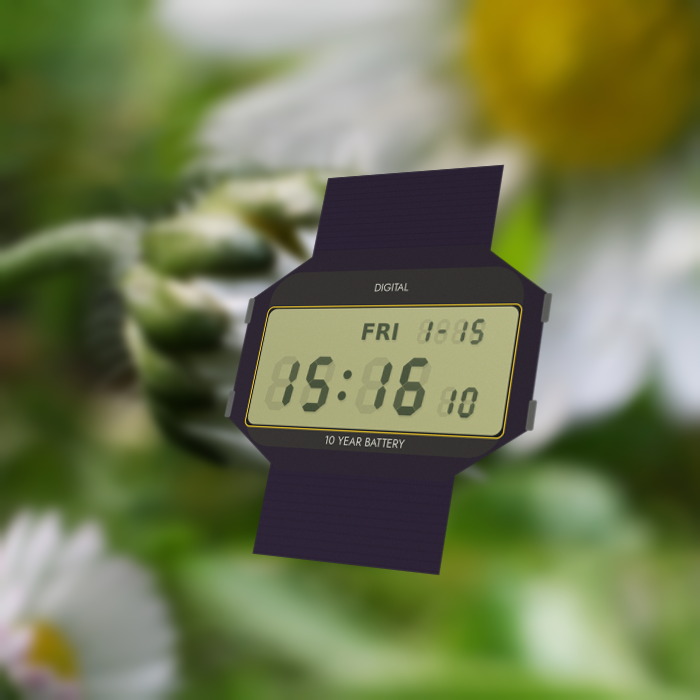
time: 15:16:10
